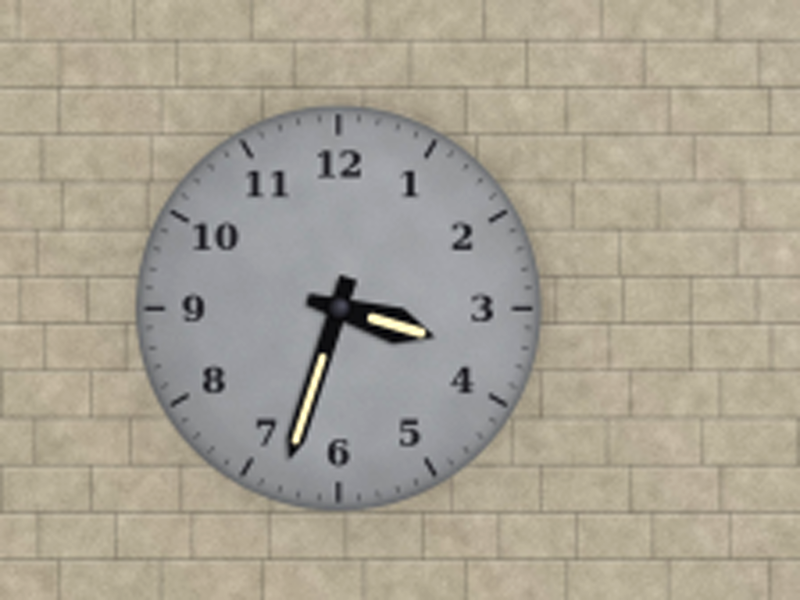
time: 3:33
